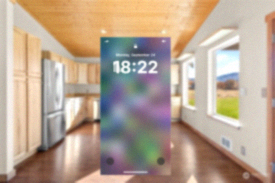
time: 18:22
